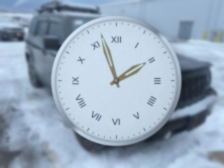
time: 1:57
